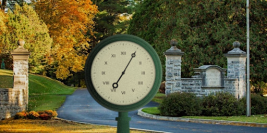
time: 7:05
